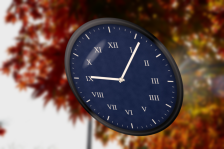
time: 9:06
